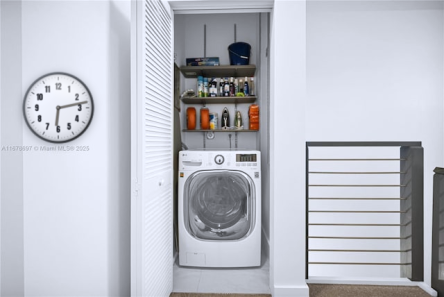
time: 6:13
